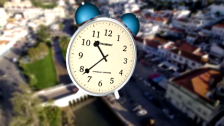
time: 10:38
